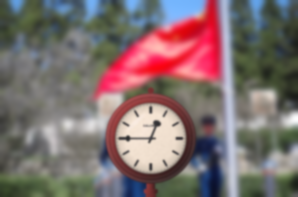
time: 12:45
